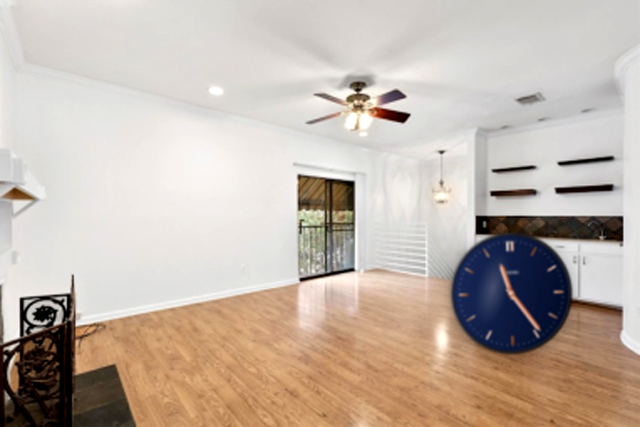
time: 11:24
